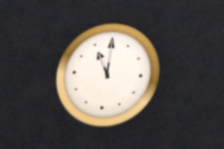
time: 11:00
